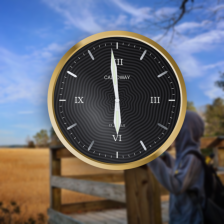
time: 5:59
